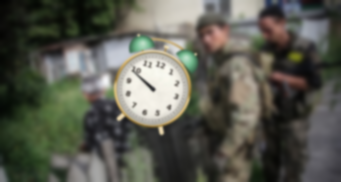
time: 9:49
